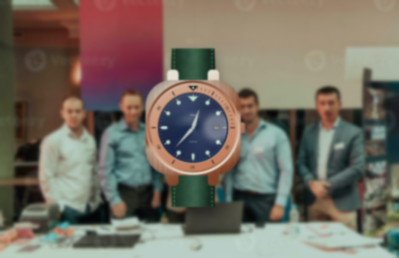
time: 12:37
